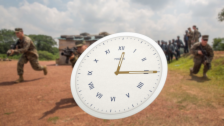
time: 12:15
